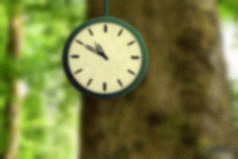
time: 10:50
